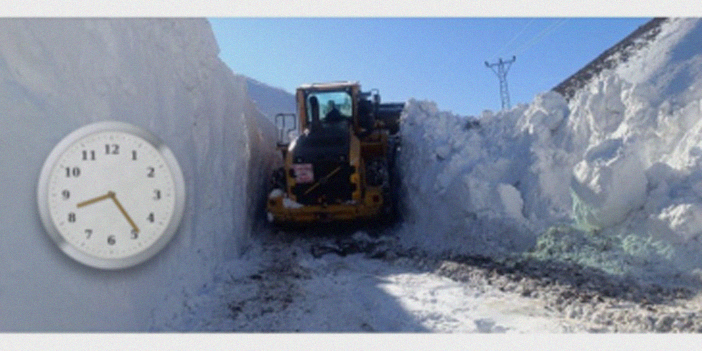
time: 8:24
